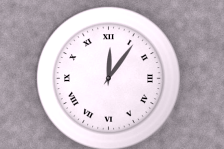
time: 12:06
